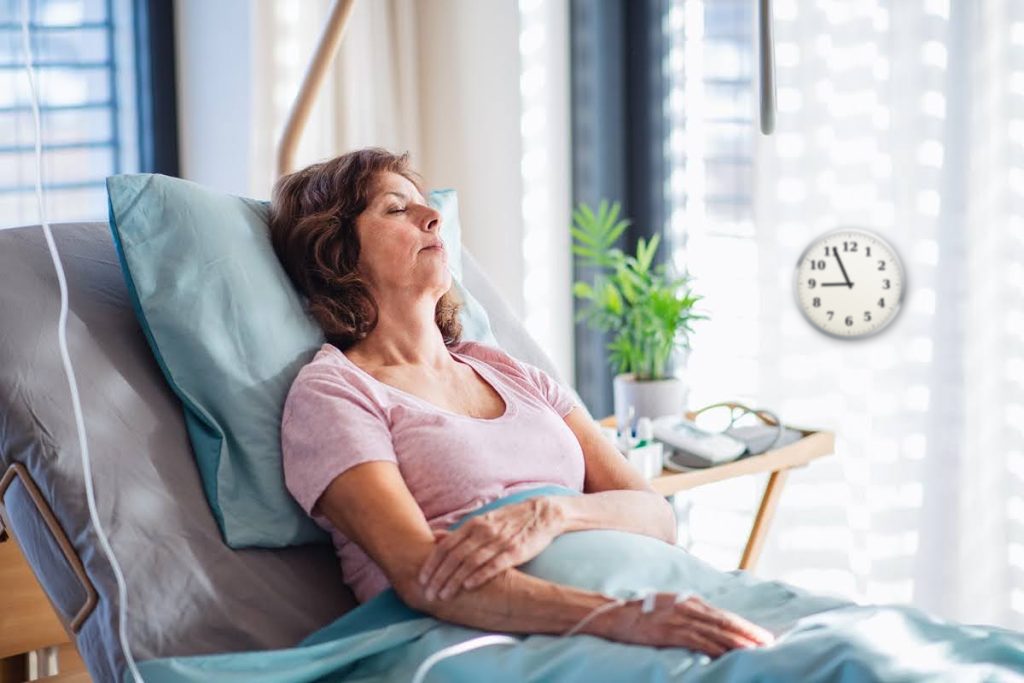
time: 8:56
